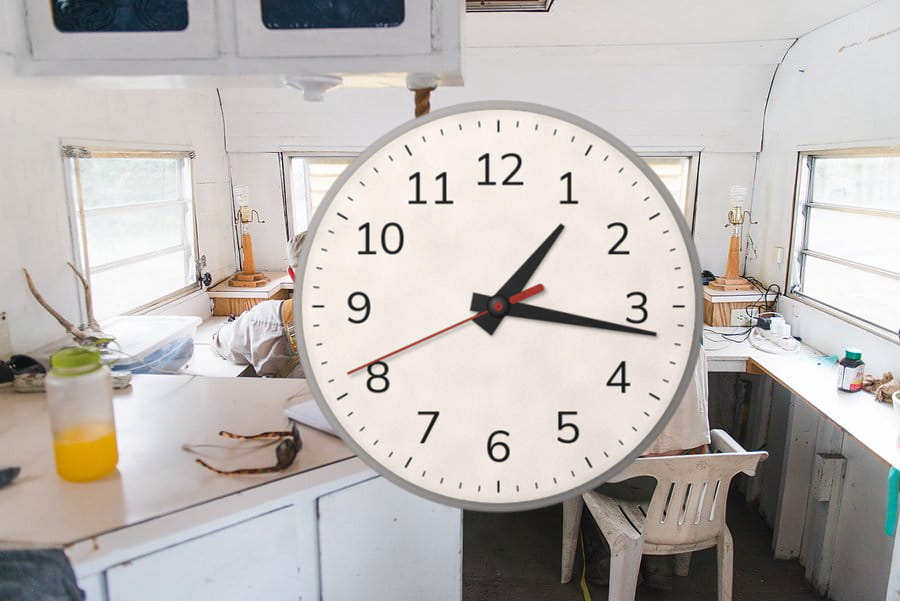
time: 1:16:41
